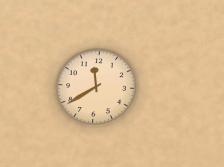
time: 11:39
